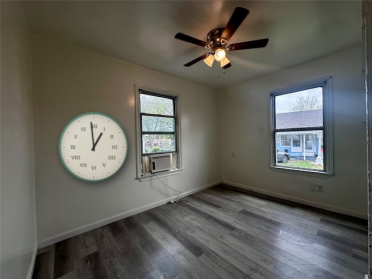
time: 12:59
